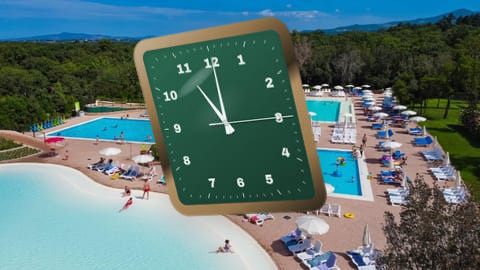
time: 11:00:15
